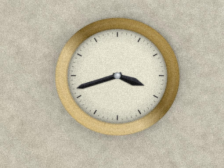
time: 3:42
